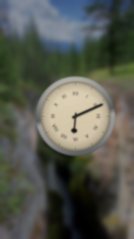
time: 6:11
